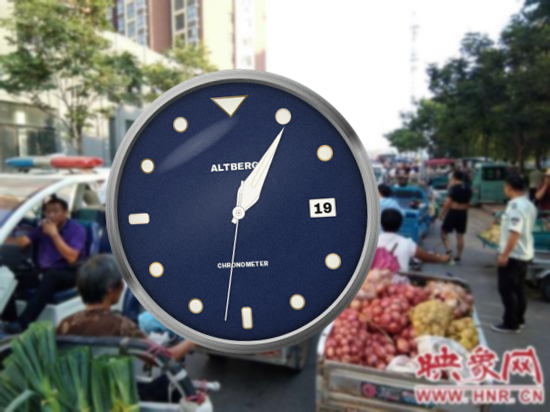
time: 1:05:32
